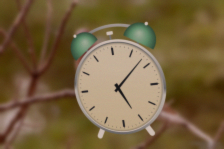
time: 5:08
